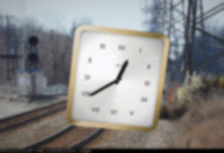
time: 12:39
